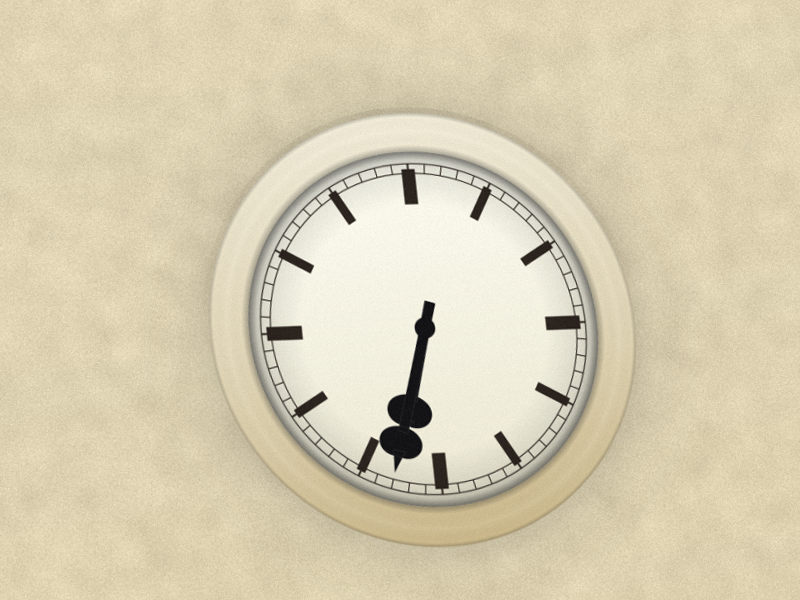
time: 6:33
